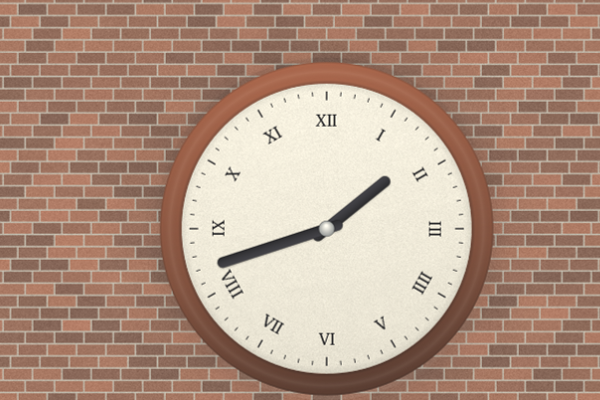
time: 1:42
